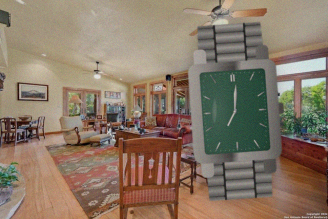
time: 7:01
